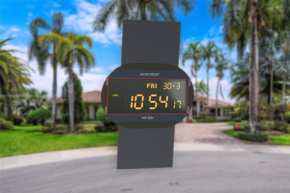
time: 10:54:17
